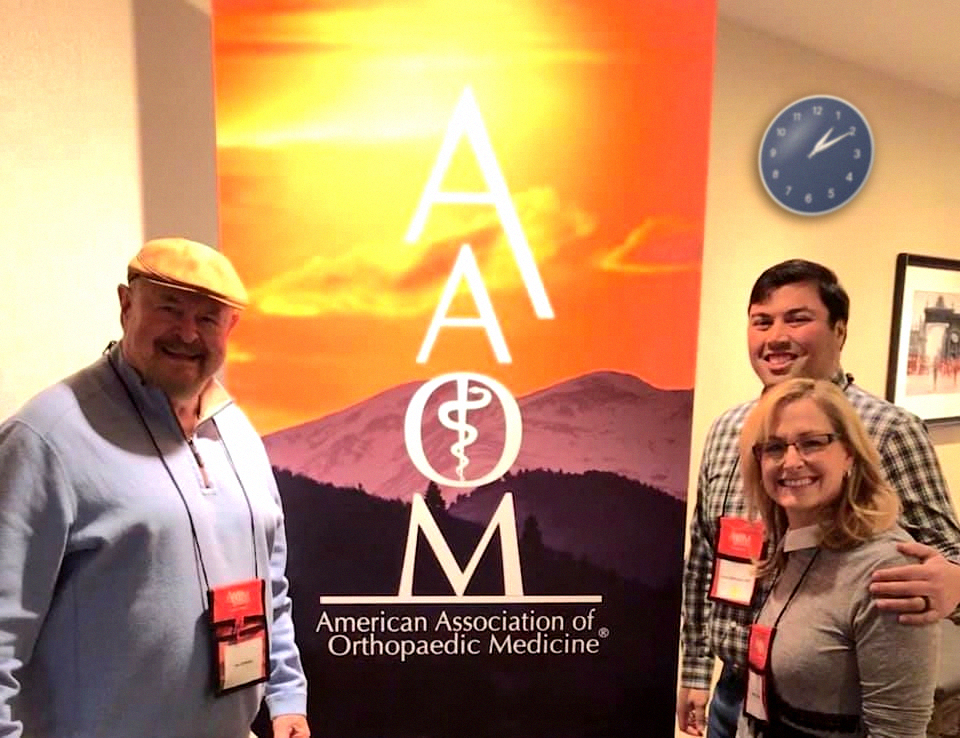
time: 1:10
